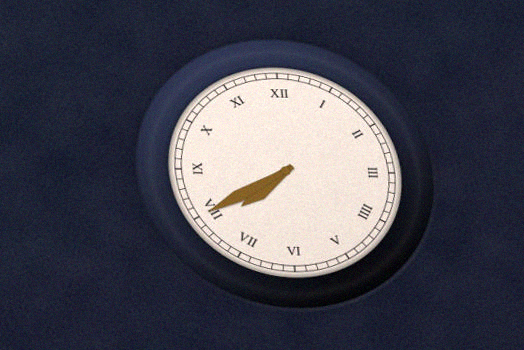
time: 7:40
